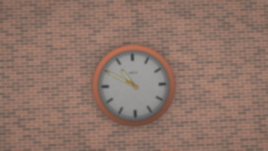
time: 10:50
